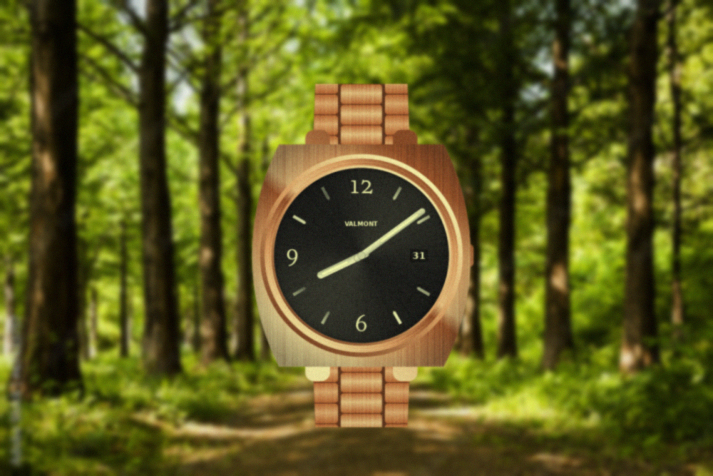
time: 8:09
